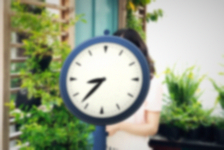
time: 8:37
